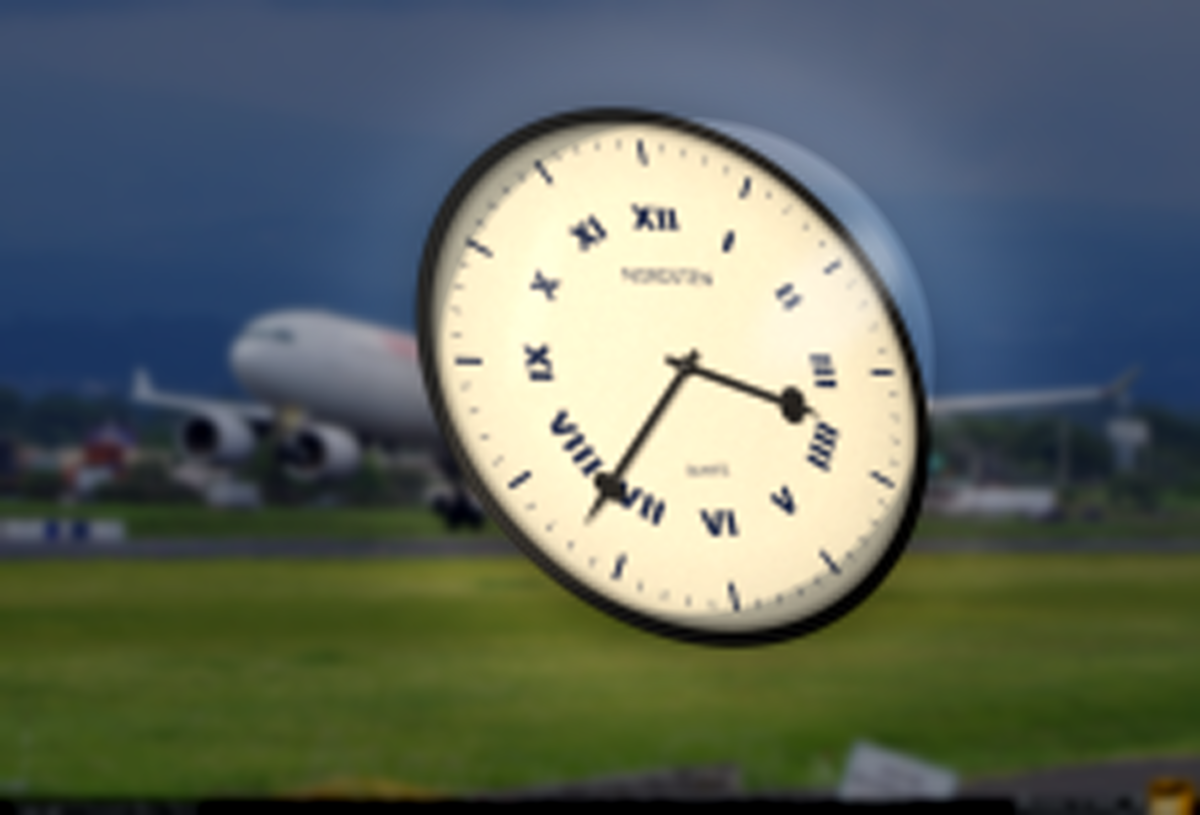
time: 3:37
